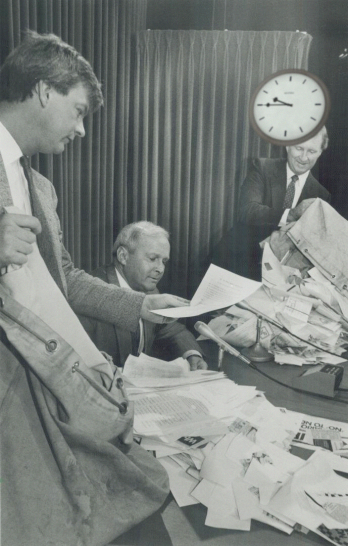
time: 9:45
